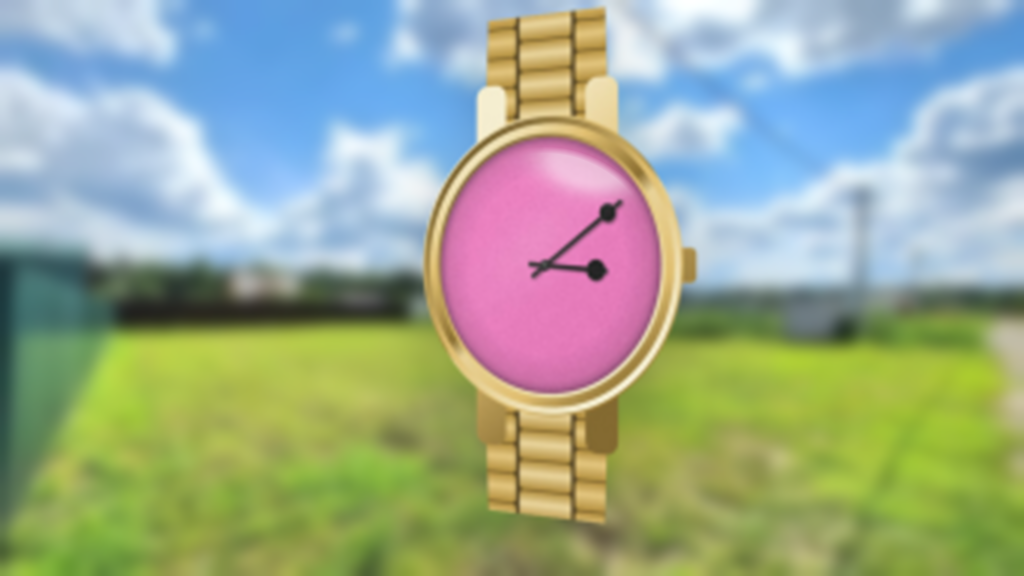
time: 3:09
